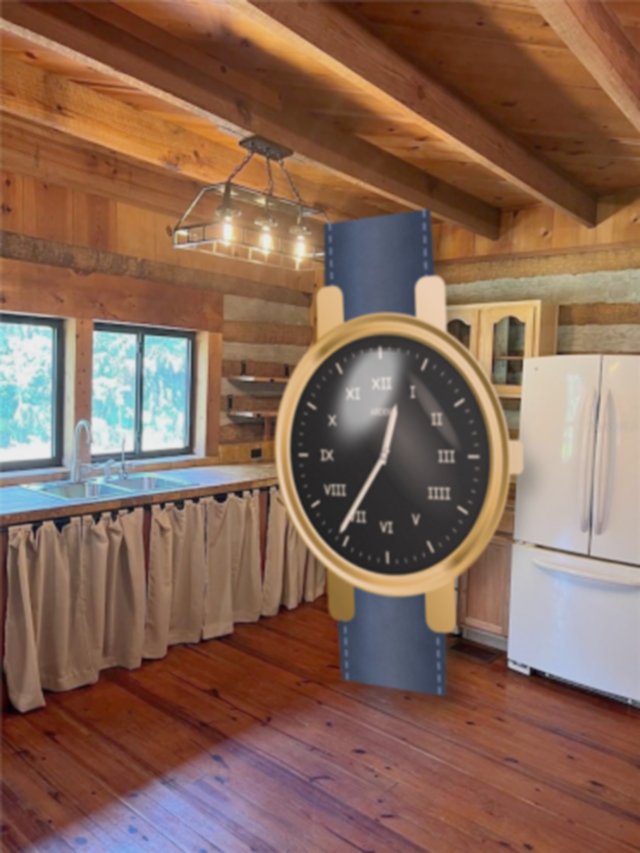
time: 12:36
